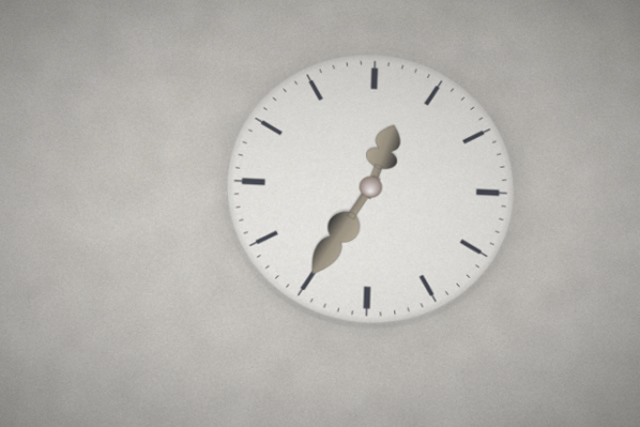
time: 12:35
